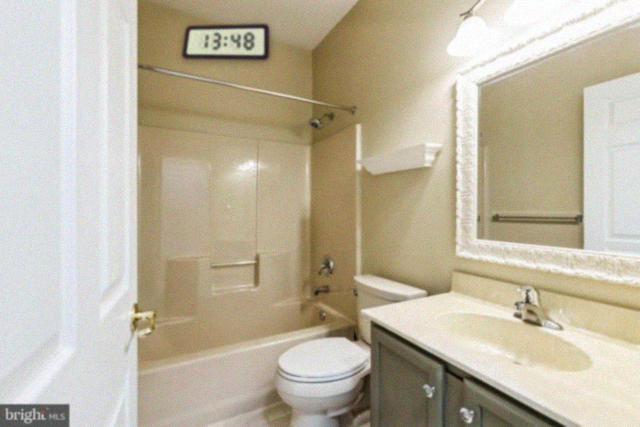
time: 13:48
